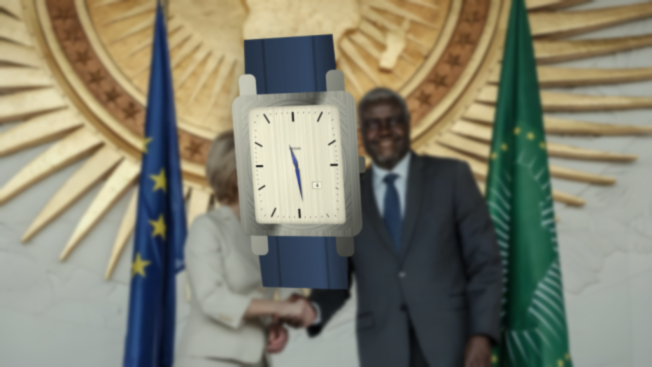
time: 11:29
